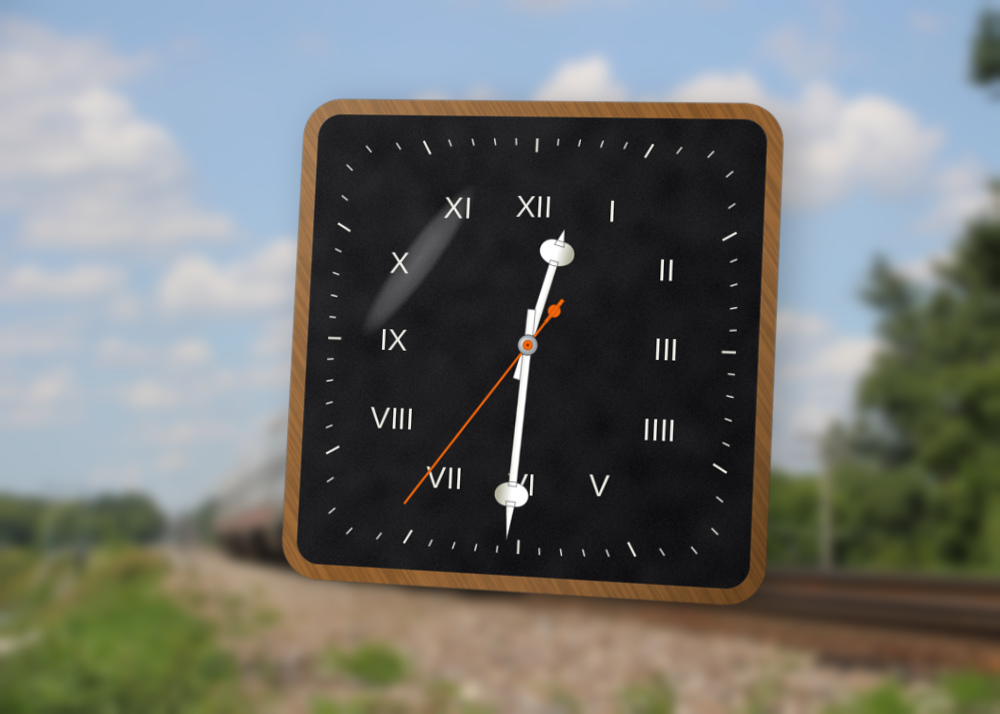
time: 12:30:36
